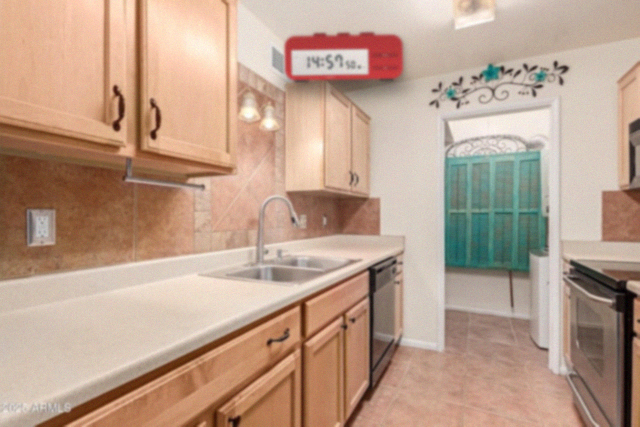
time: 14:57
